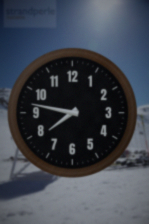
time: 7:47
